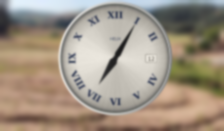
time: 7:05
